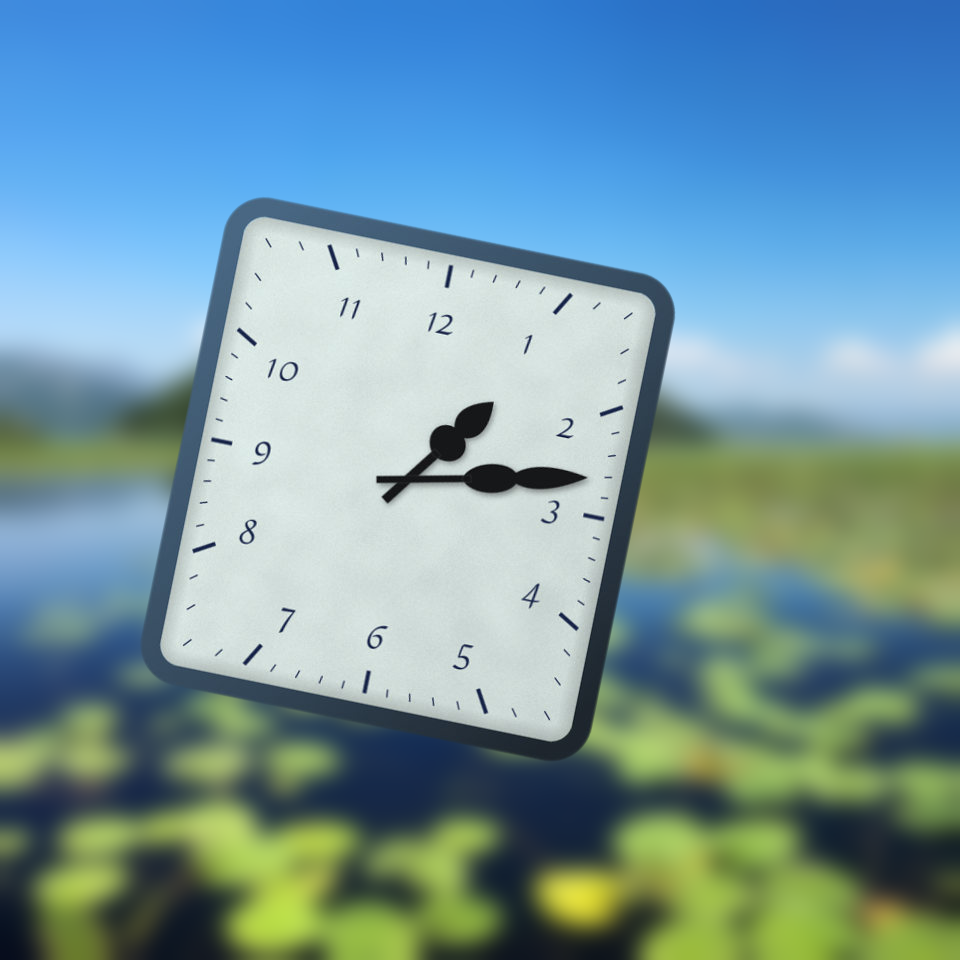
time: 1:13
